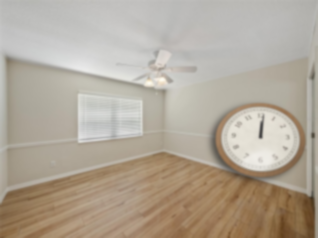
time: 12:01
